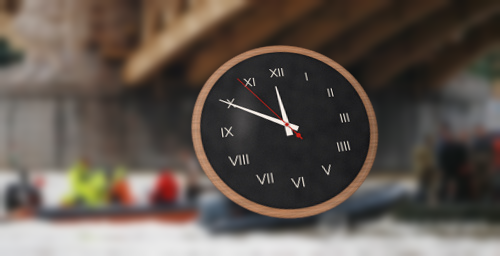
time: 11:49:54
